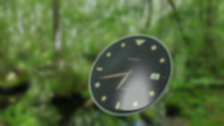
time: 6:42
